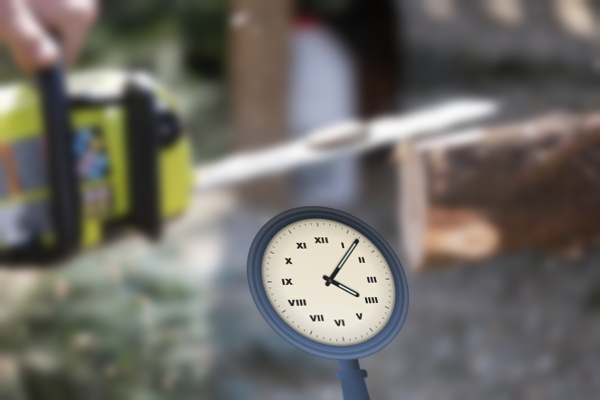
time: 4:07
